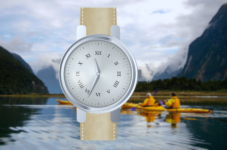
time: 11:34
